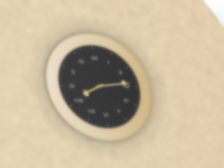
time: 8:14
